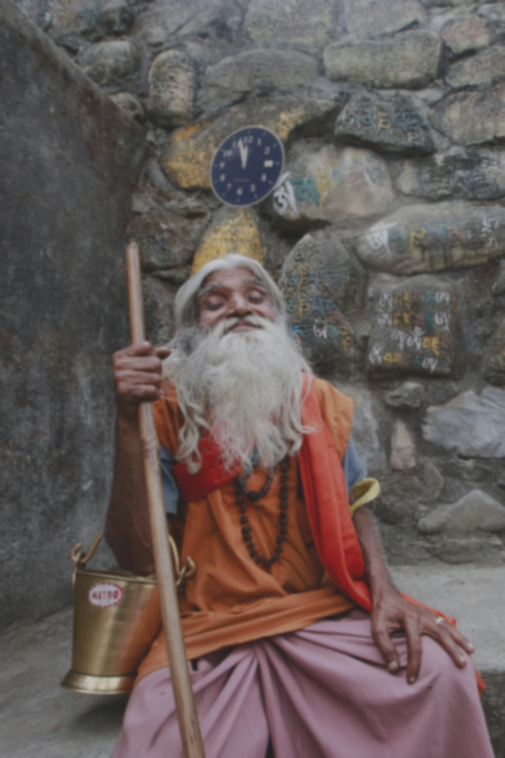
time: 11:57
